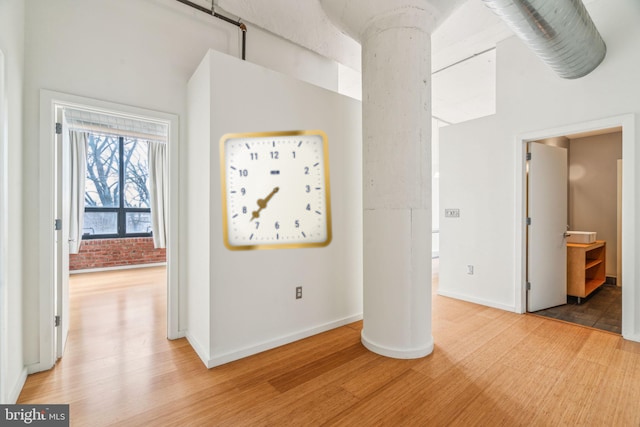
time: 7:37
